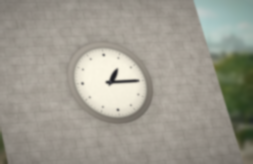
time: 1:15
